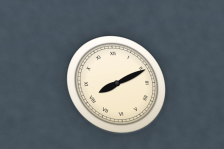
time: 8:11
